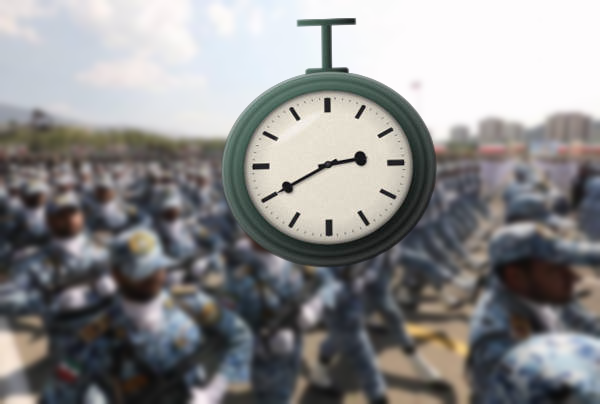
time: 2:40
